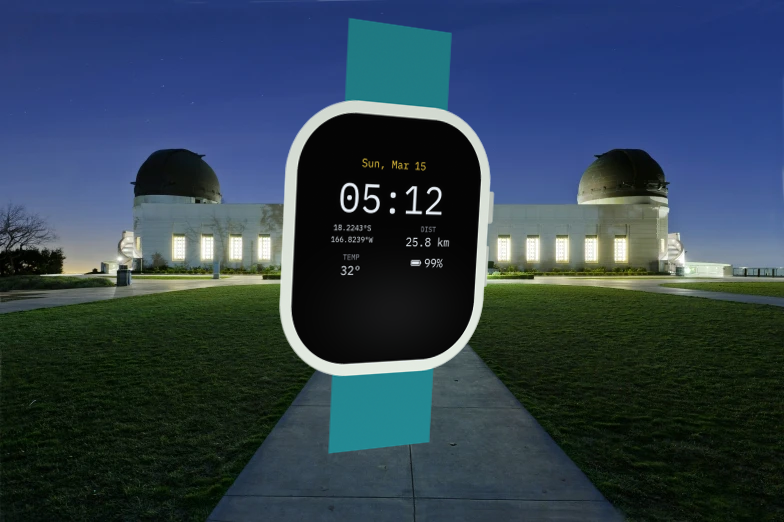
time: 5:12
